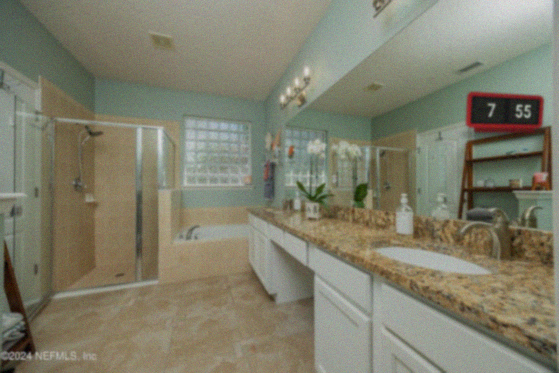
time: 7:55
